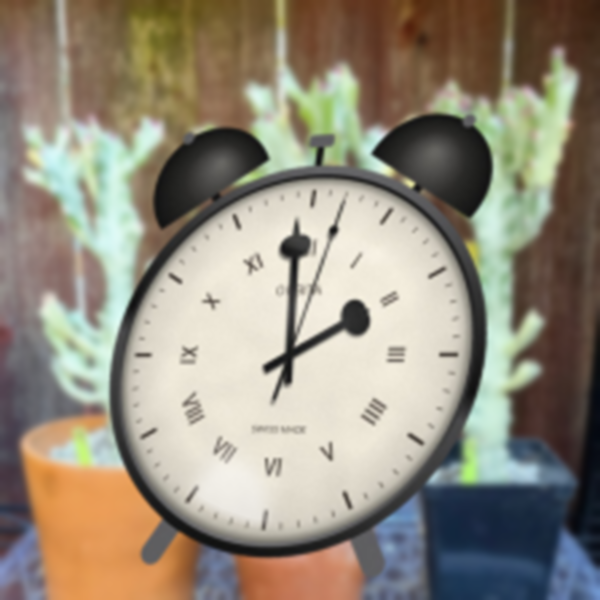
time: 1:59:02
